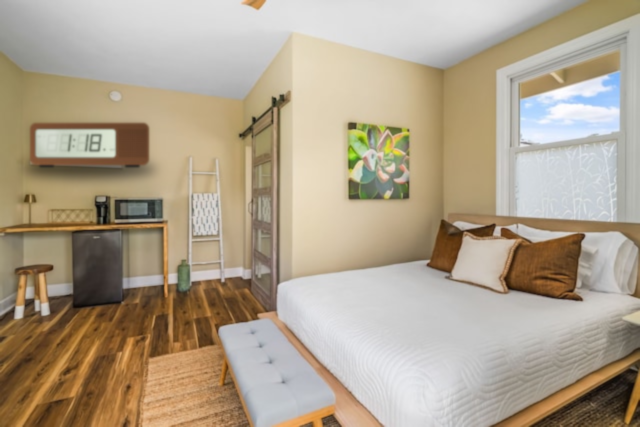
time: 1:18
